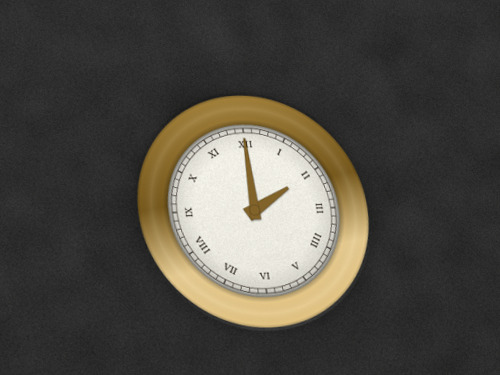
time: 2:00
